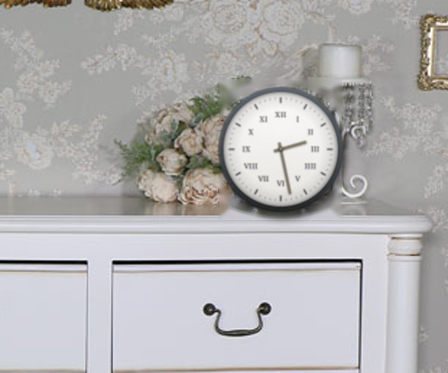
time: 2:28
